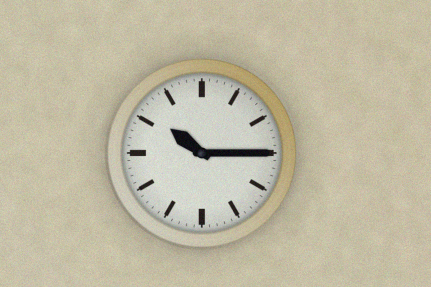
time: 10:15
